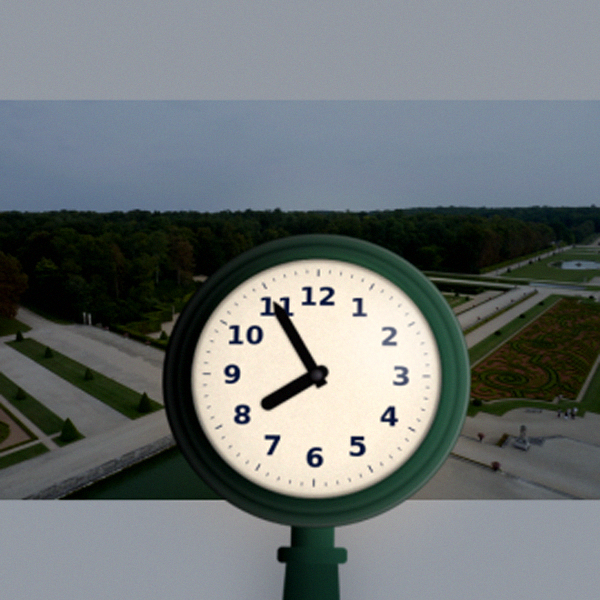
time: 7:55
